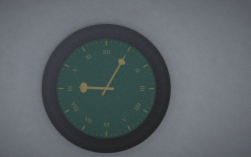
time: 9:05
